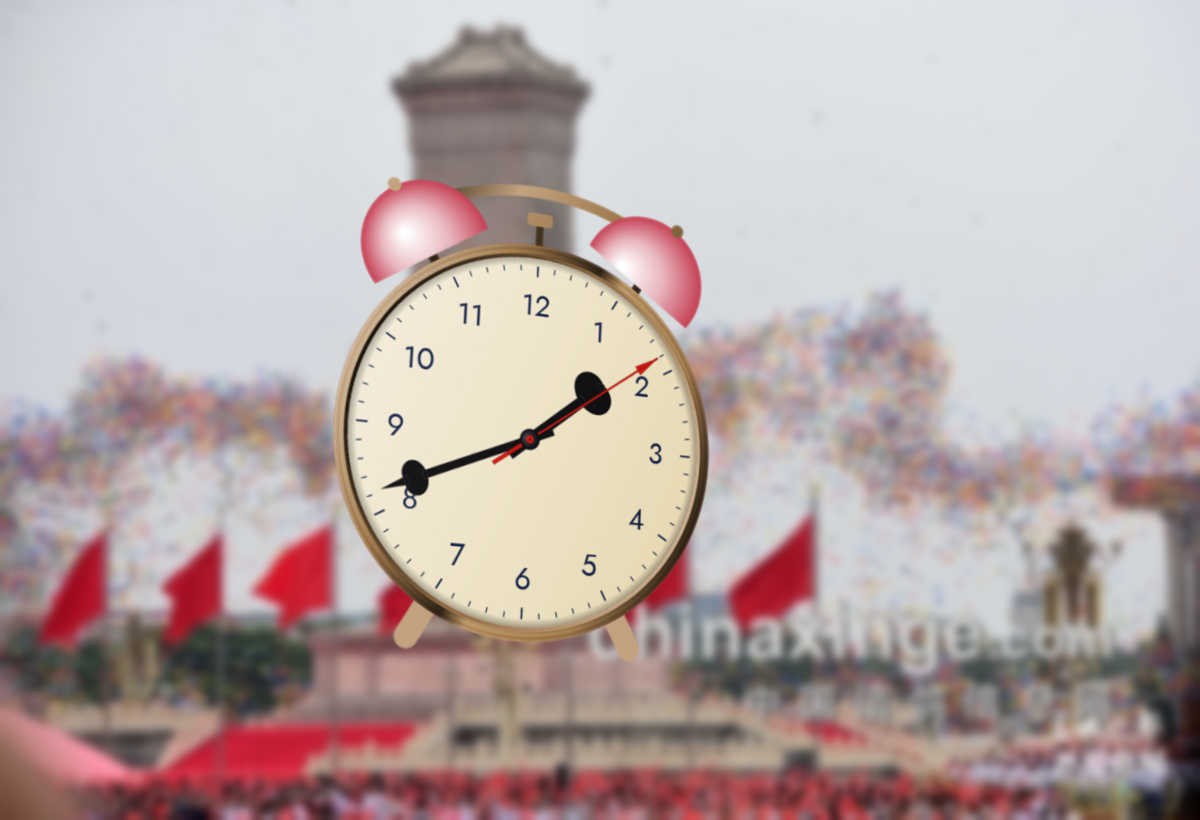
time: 1:41:09
